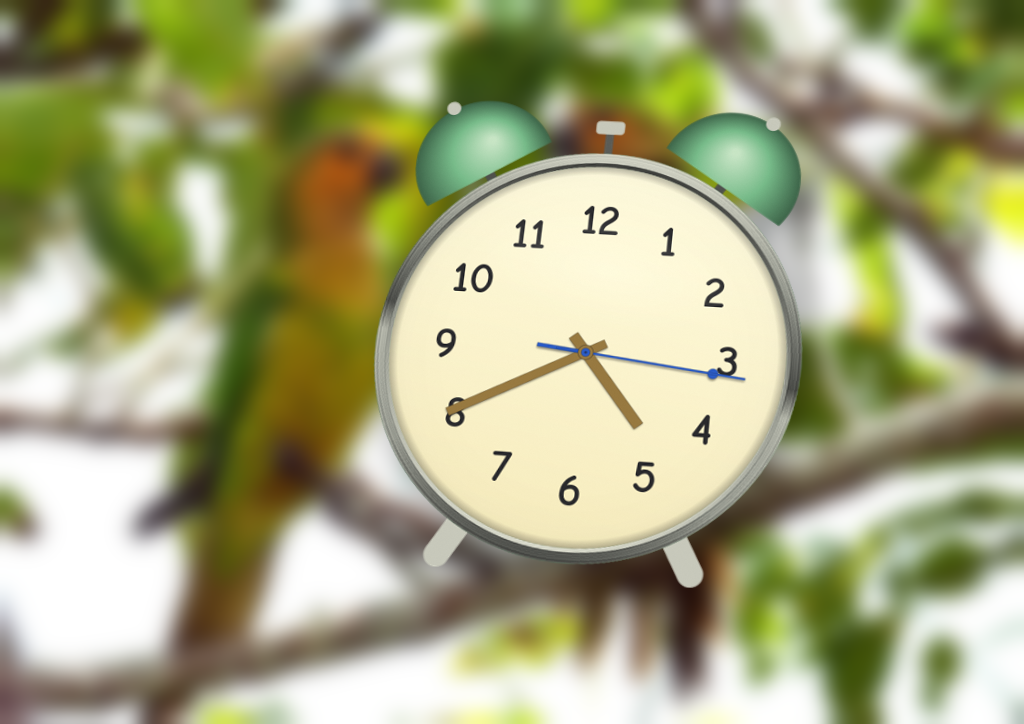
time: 4:40:16
